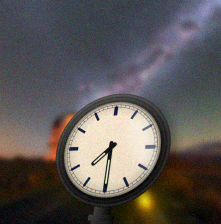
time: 7:30
